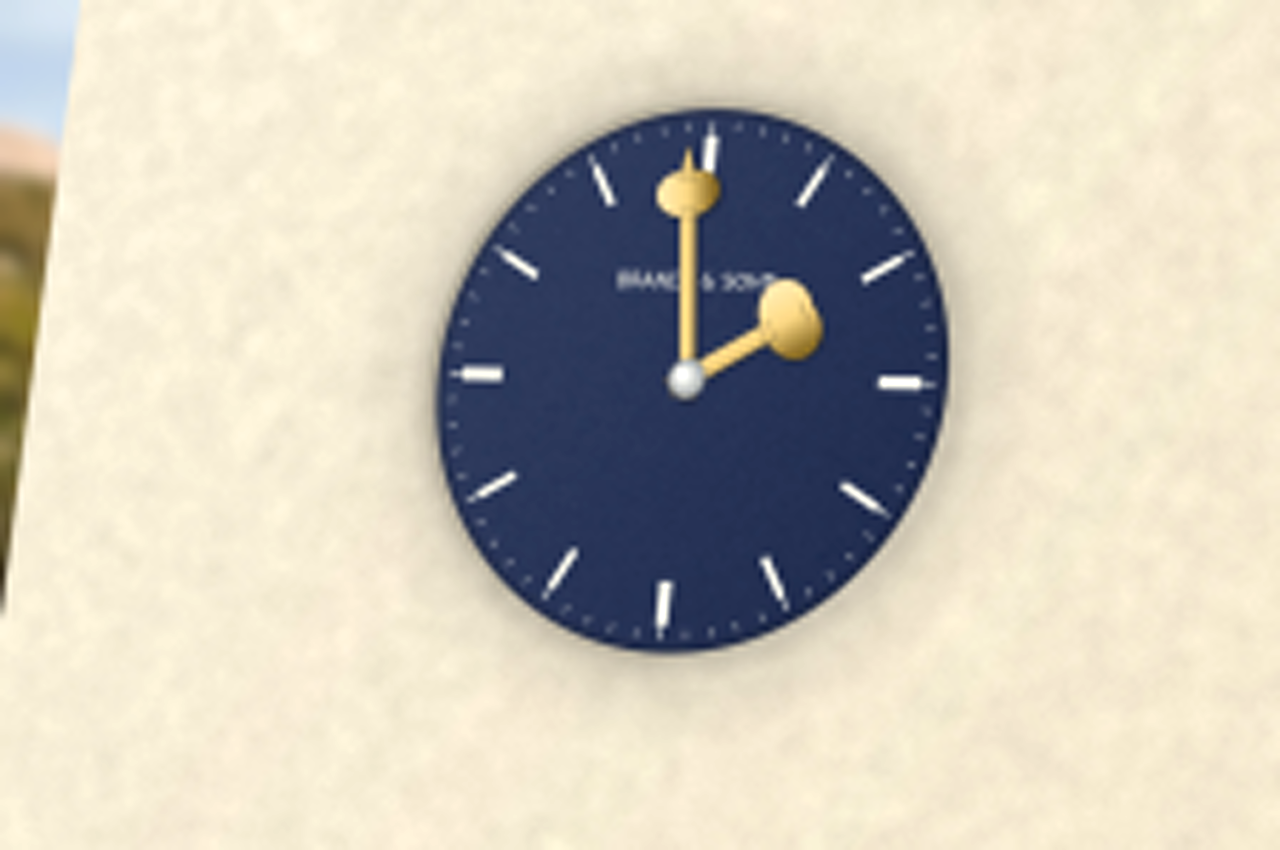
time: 1:59
